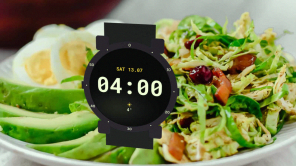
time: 4:00
